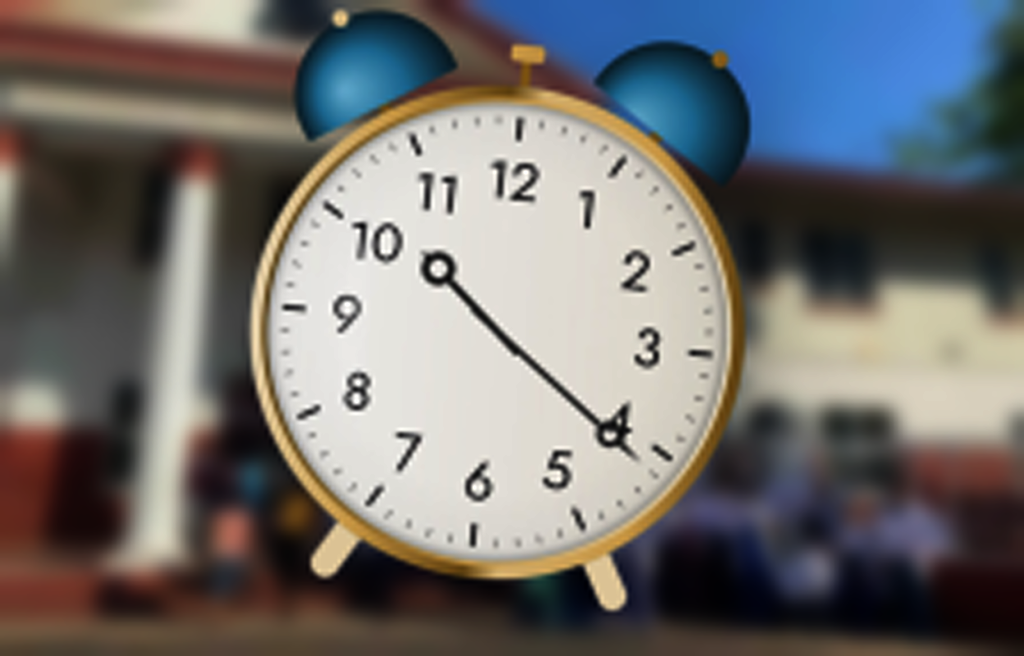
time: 10:21
